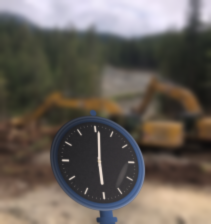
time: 6:01
